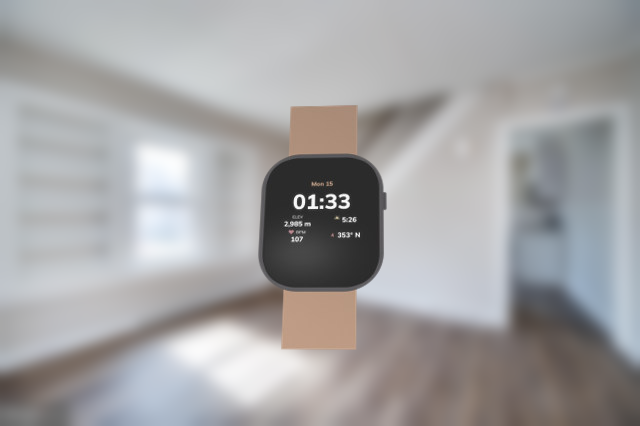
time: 1:33
